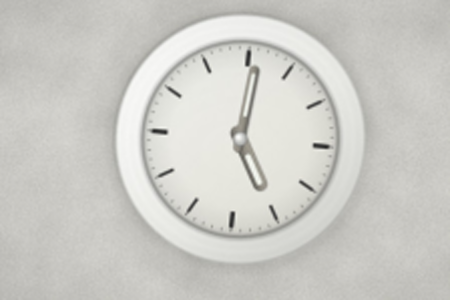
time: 5:01
